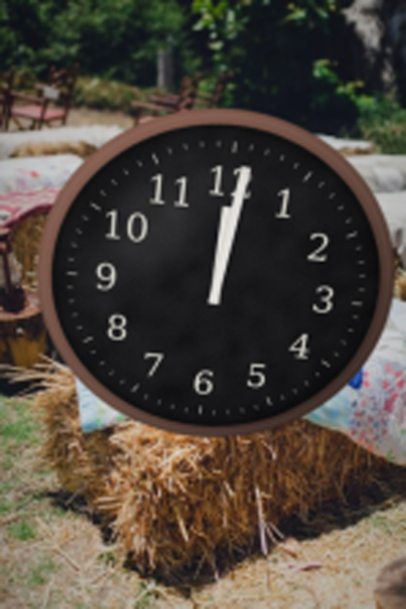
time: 12:01
